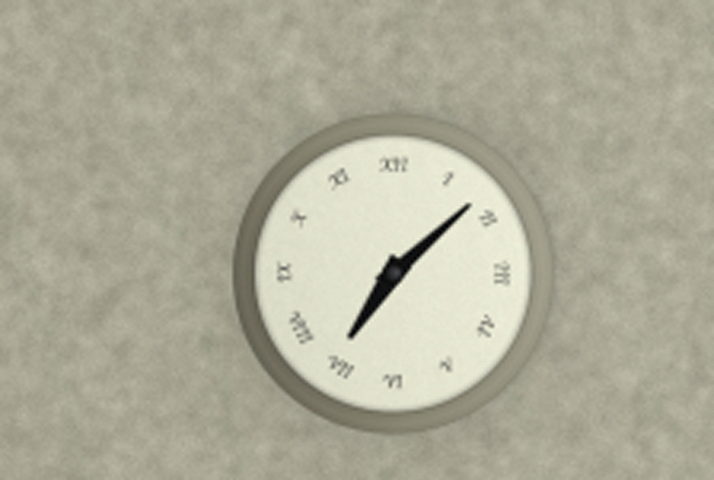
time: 7:08
